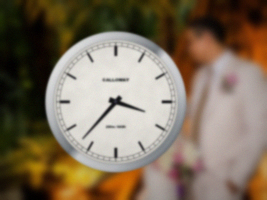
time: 3:37
